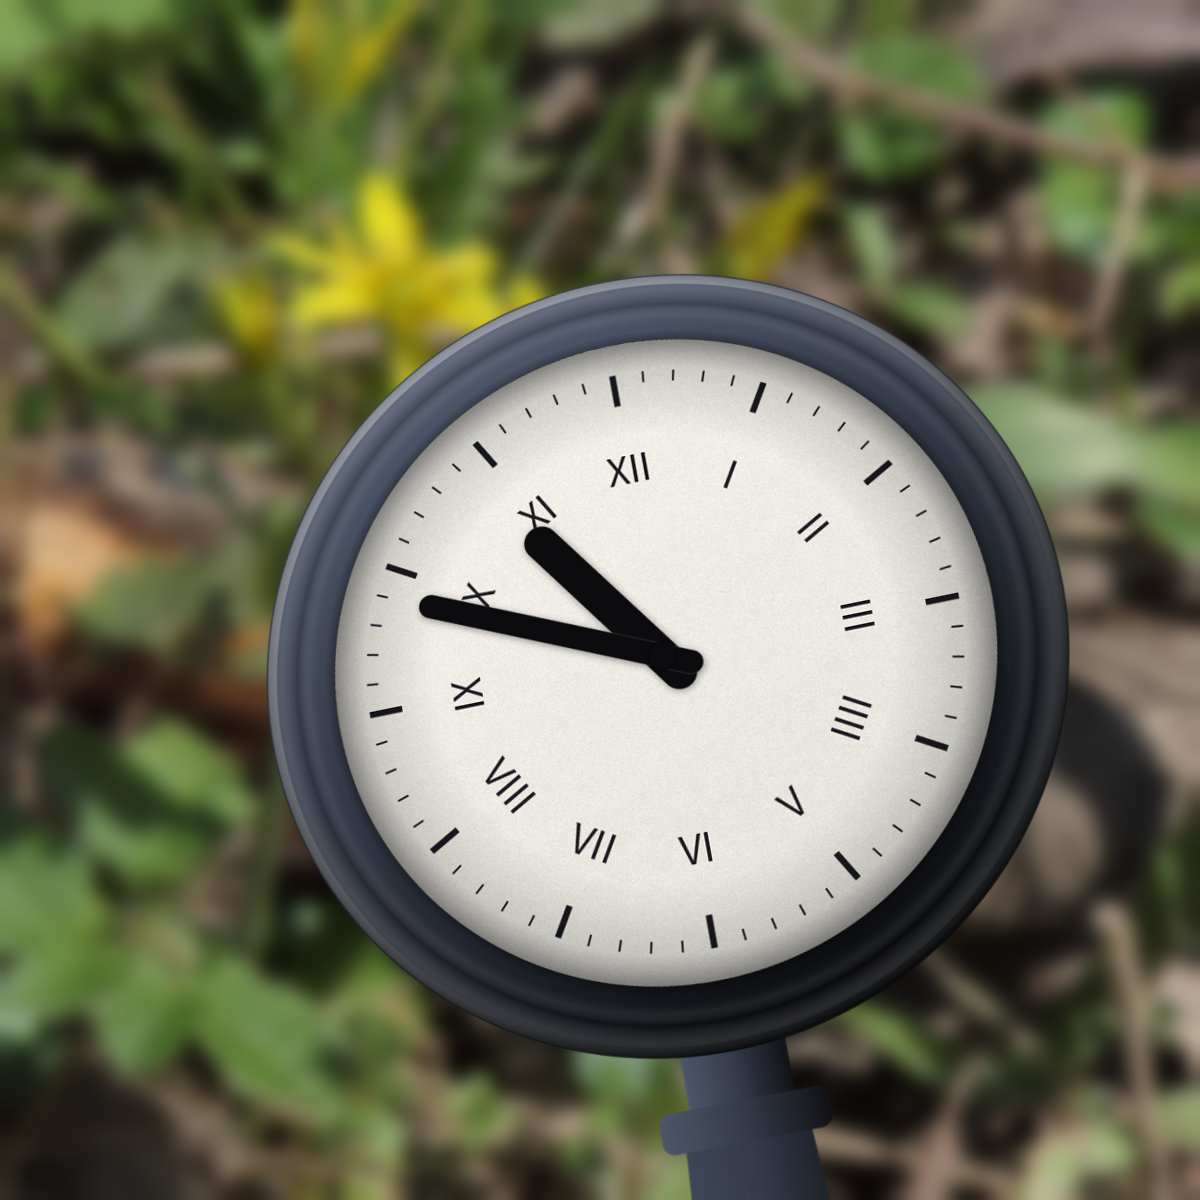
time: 10:49
